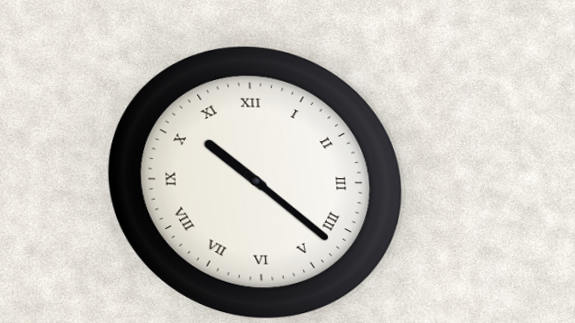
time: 10:22
